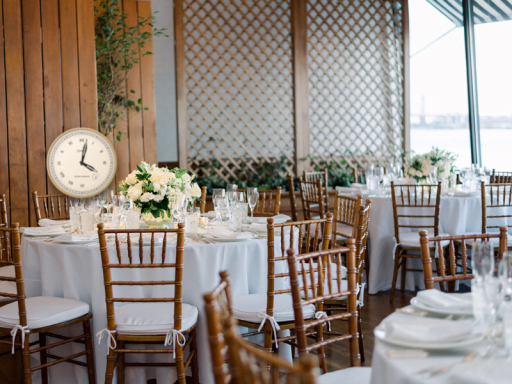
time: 4:02
